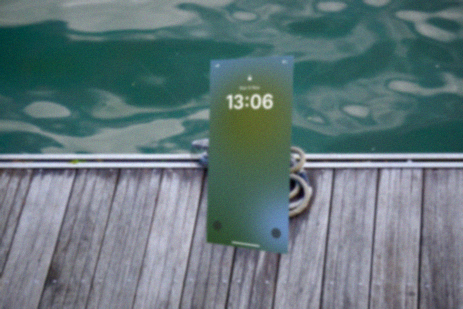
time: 13:06
